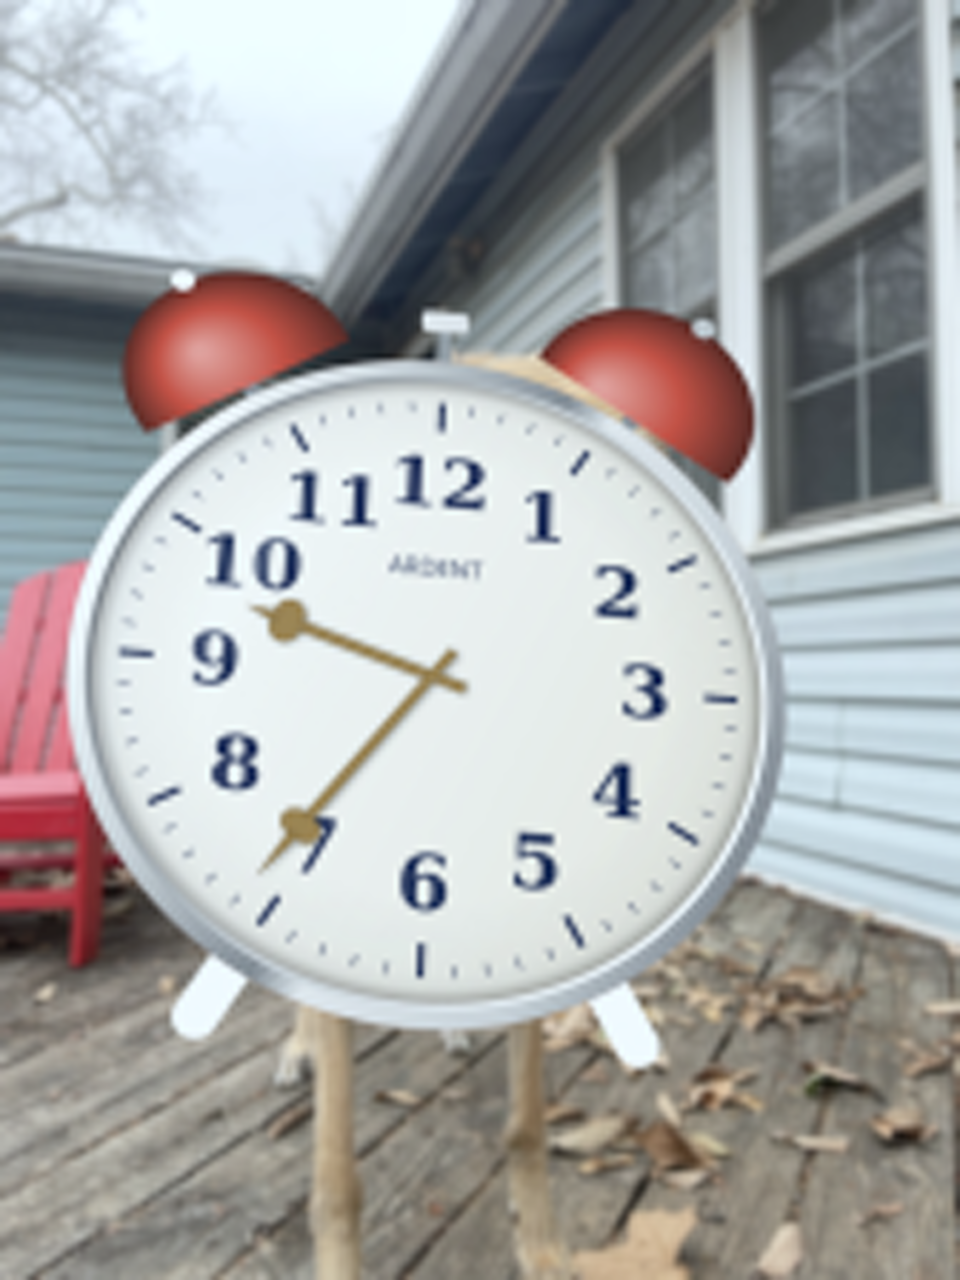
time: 9:36
